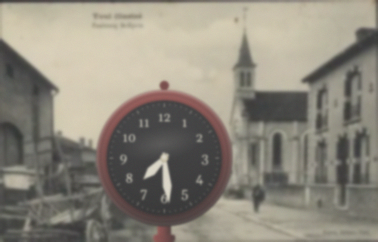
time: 7:29
